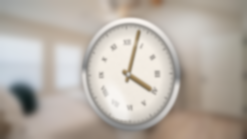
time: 4:03
